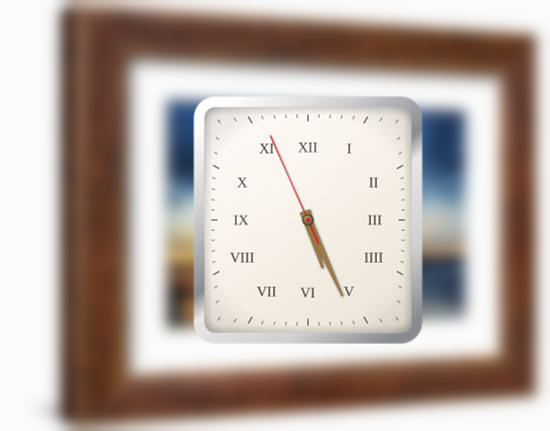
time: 5:25:56
